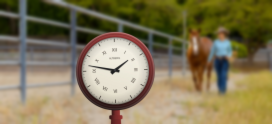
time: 1:47
